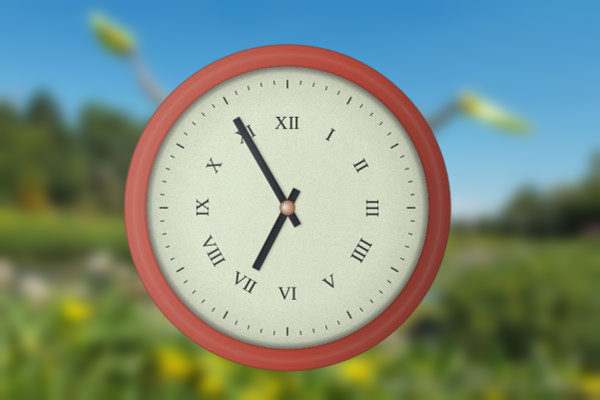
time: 6:55
